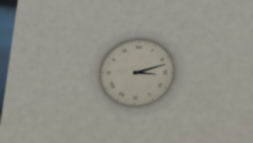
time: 3:12
